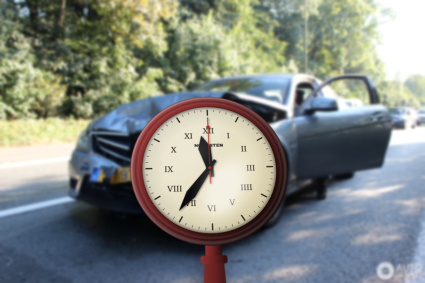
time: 11:36:00
